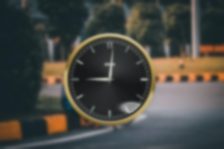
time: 9:01
